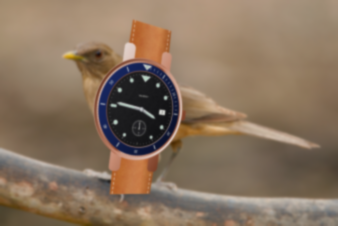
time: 3:46
